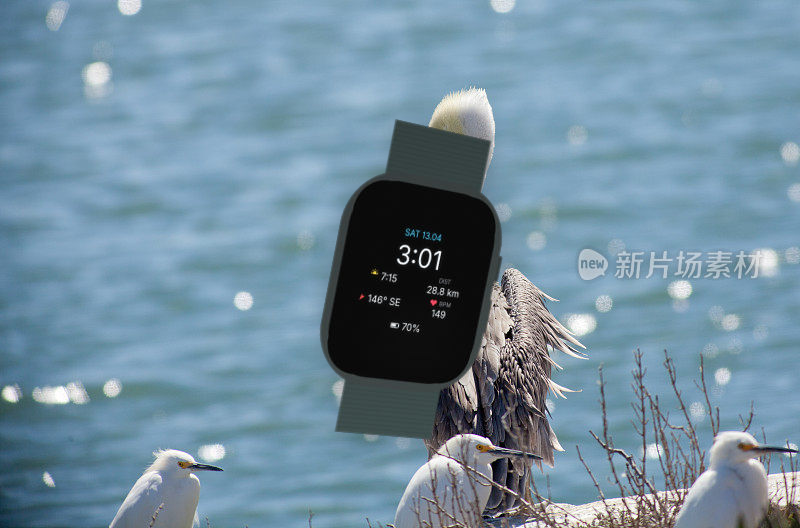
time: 3:01
